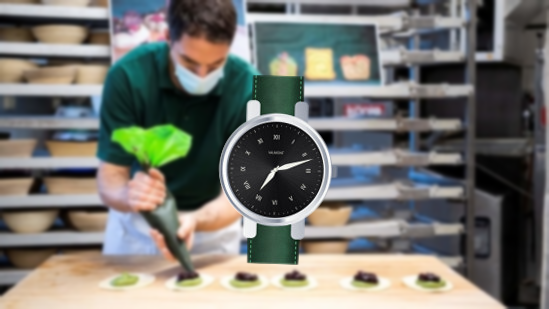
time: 7:12
